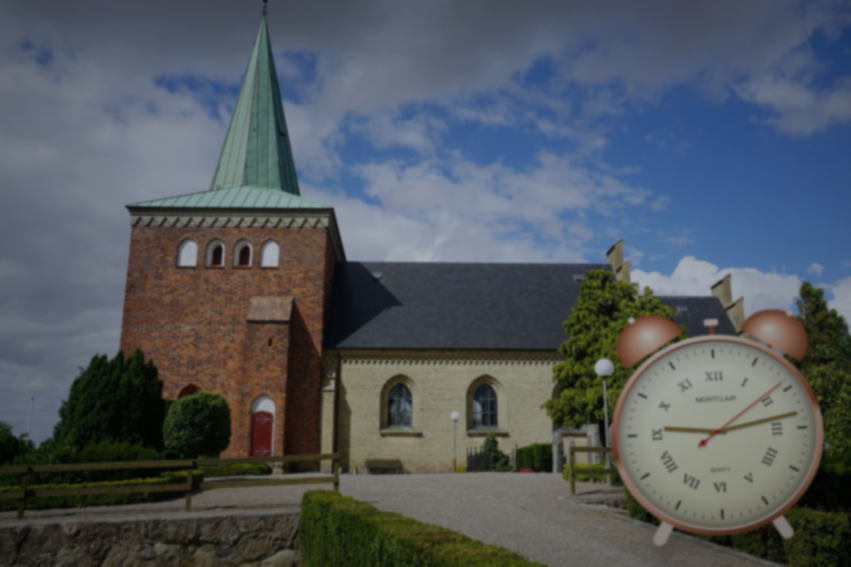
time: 9:13:09
